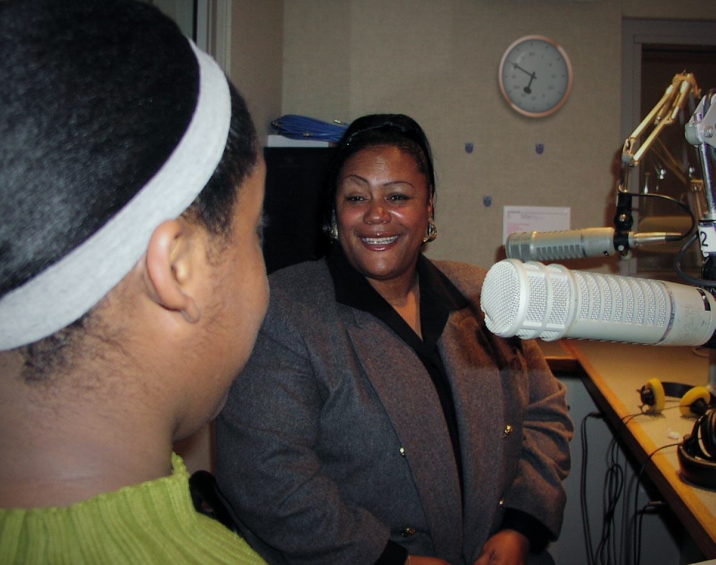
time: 6:50
